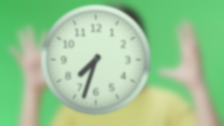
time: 7:33
